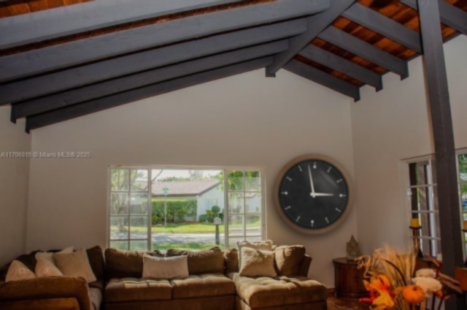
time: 2:58
